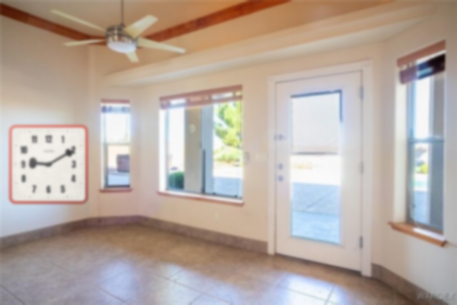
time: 9:10
